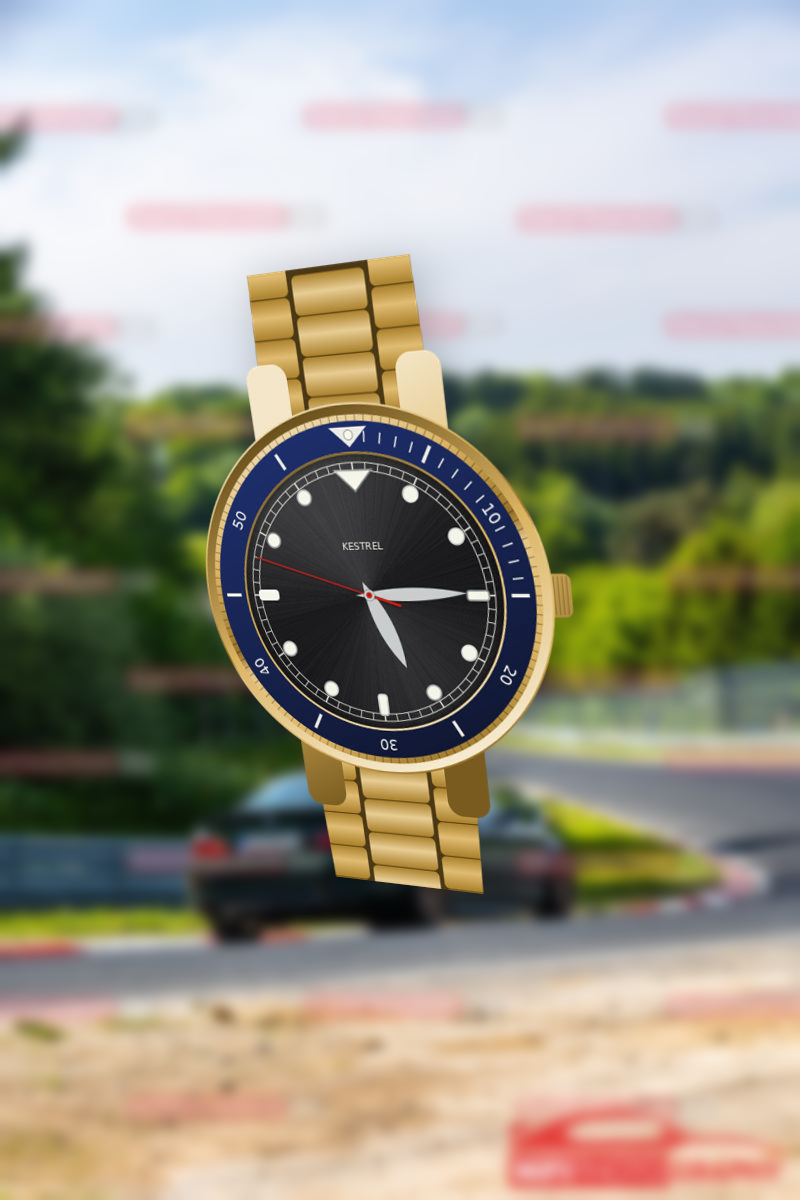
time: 5:14:48
